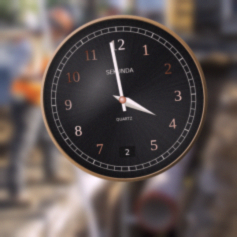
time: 3:59
